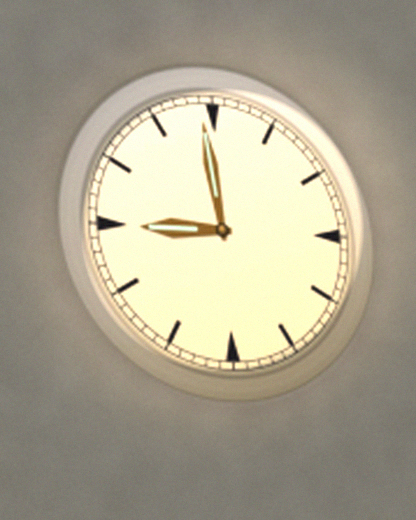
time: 8:59
